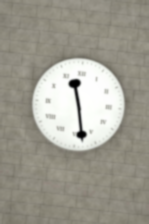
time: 11:28
